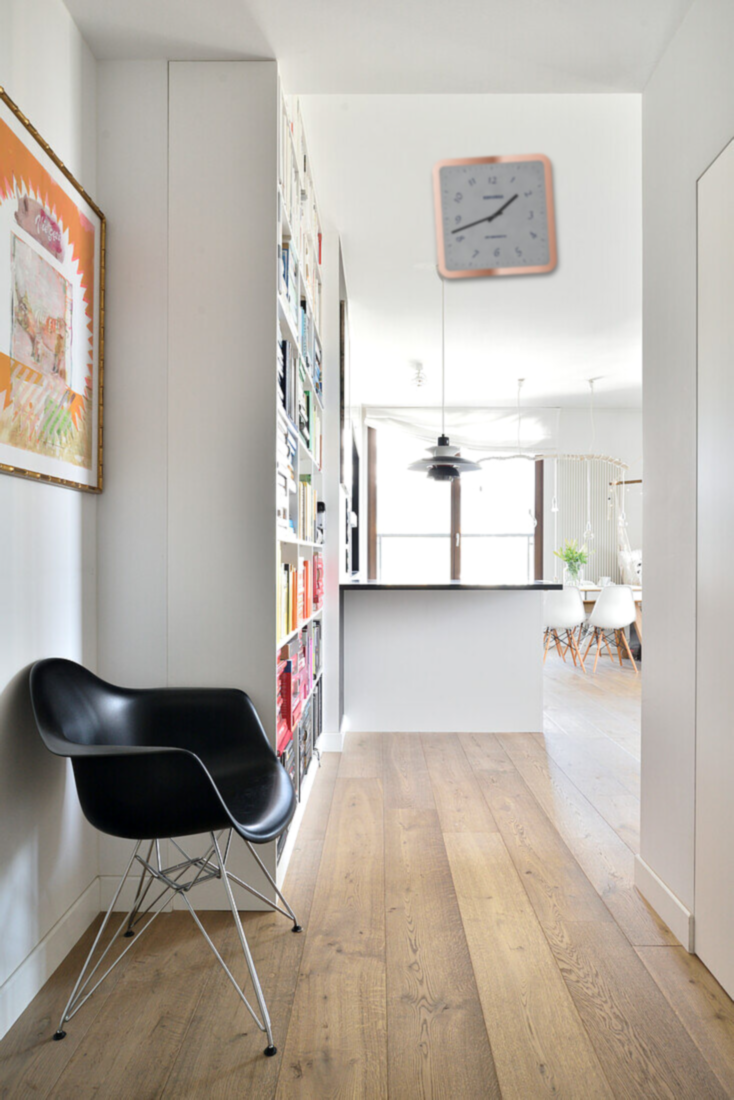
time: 1:42
